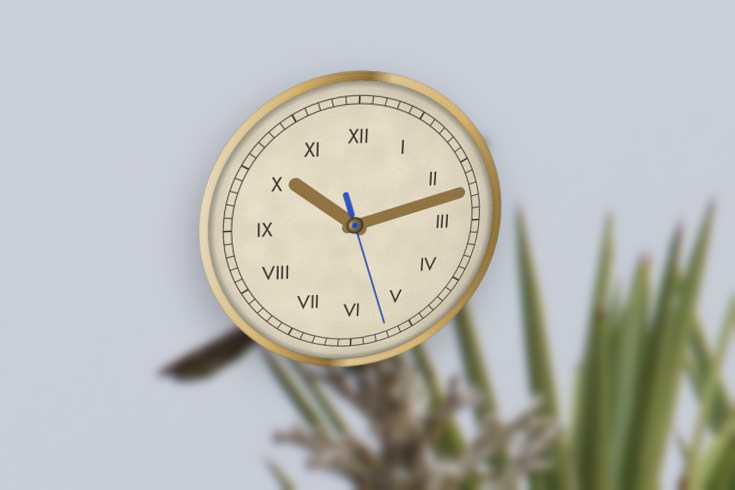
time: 10:12:27
